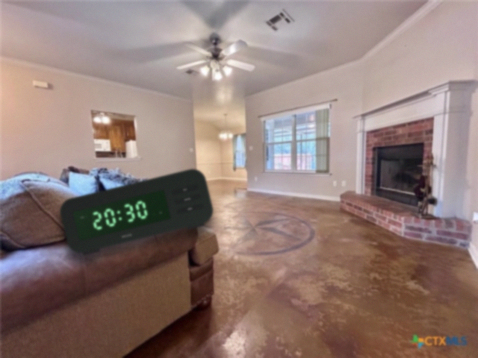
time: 20:30
